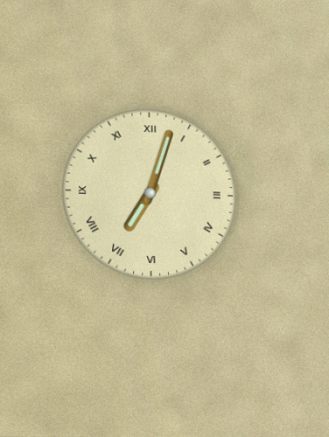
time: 7:03
